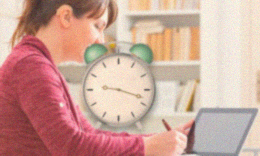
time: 9:18
